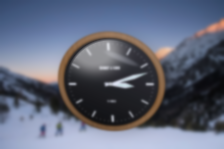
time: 3:12
